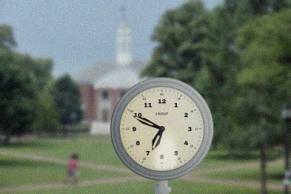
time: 6:49
